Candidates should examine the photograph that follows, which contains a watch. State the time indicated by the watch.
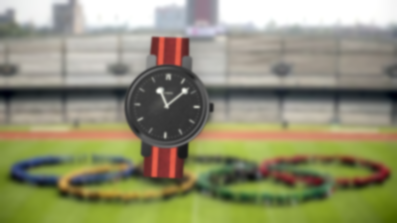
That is 11:08
